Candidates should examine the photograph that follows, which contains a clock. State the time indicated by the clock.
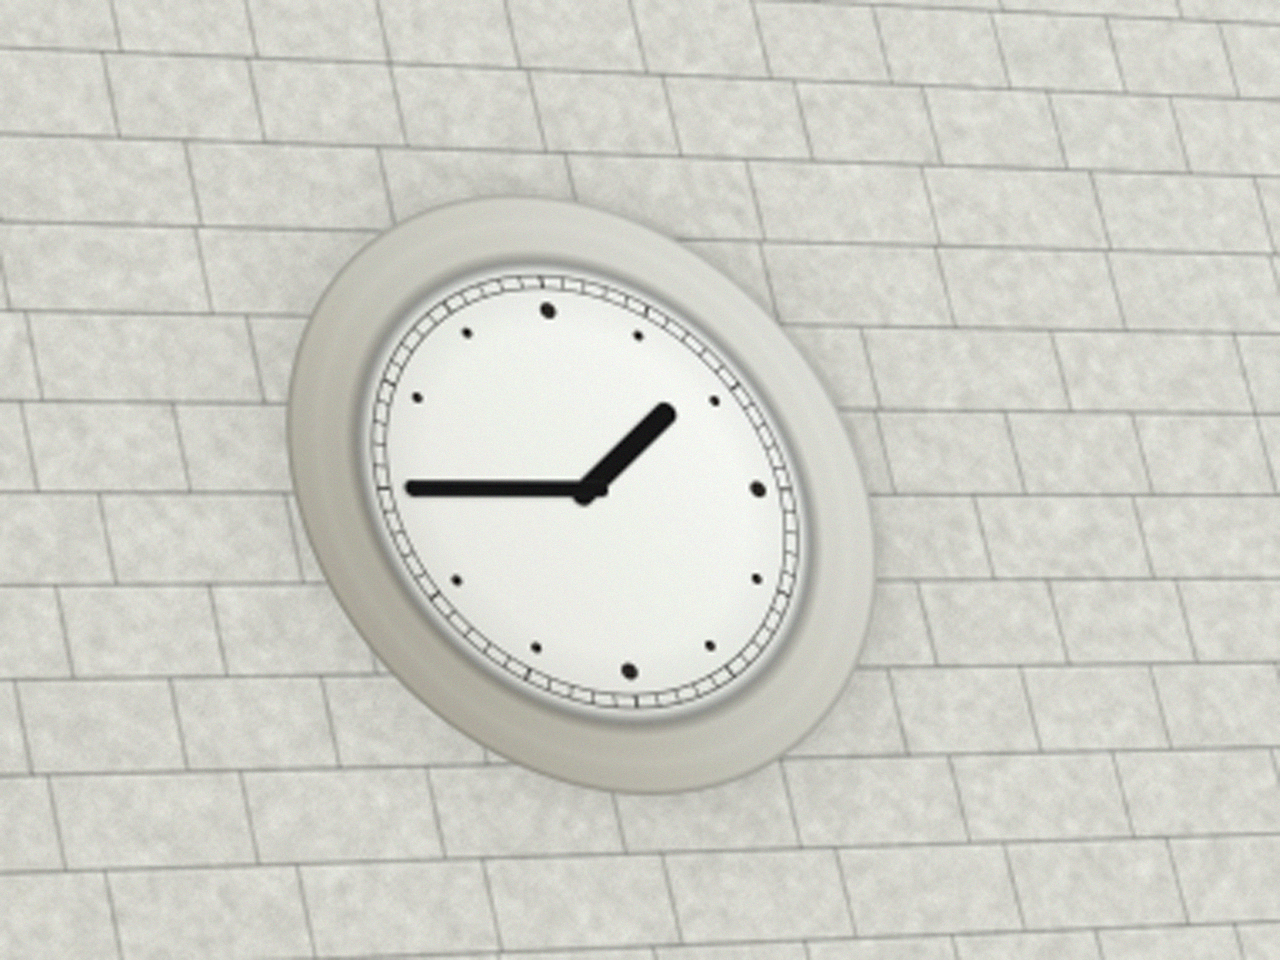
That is 1:45
